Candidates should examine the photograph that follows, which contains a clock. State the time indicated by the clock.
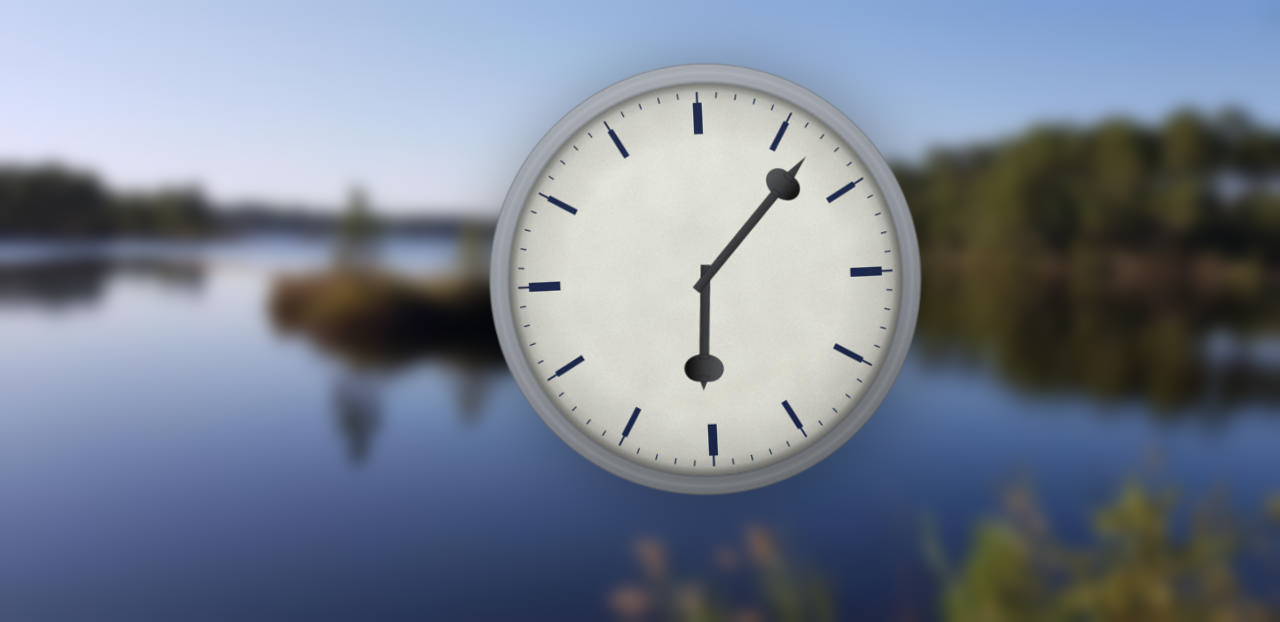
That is 6:07
